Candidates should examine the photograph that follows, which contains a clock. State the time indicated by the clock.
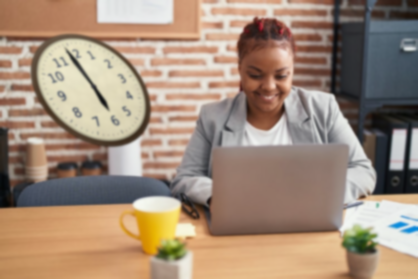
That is 5:59
